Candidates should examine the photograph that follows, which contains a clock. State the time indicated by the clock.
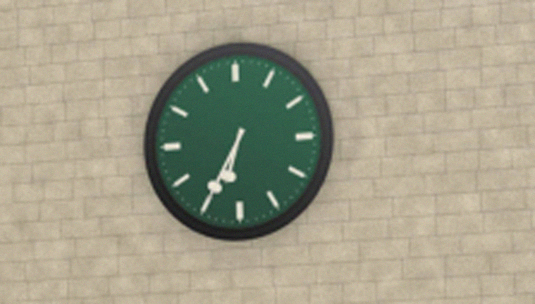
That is 6:35
